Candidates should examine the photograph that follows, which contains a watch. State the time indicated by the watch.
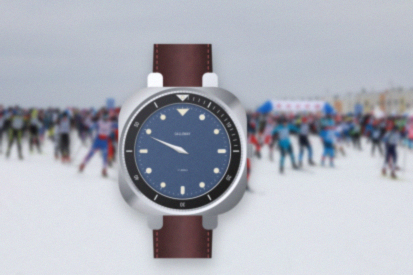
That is 9:49
